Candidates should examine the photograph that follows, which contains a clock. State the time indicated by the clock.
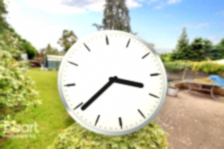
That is 3:39
